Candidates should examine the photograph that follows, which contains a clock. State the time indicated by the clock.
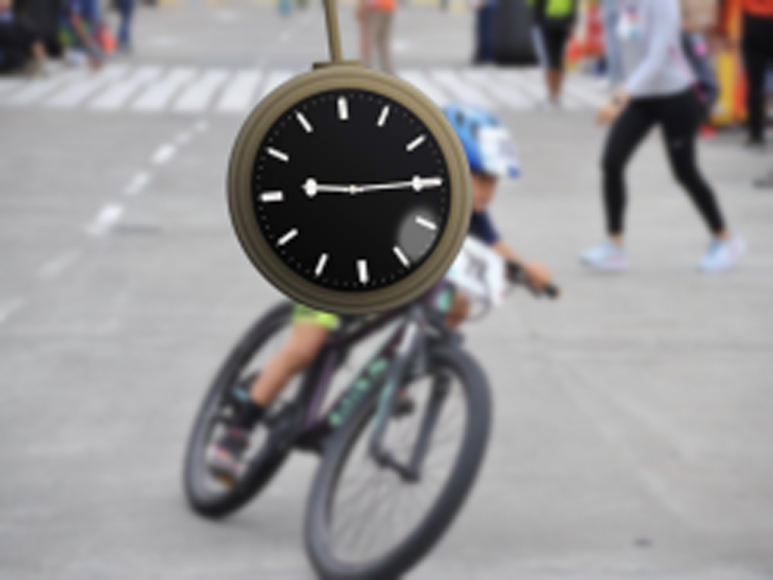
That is 9:15
